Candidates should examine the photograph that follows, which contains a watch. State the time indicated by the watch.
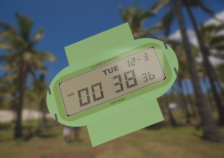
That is 0:38:36
